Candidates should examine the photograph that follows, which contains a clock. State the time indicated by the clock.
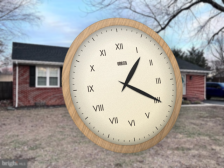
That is 1:20
